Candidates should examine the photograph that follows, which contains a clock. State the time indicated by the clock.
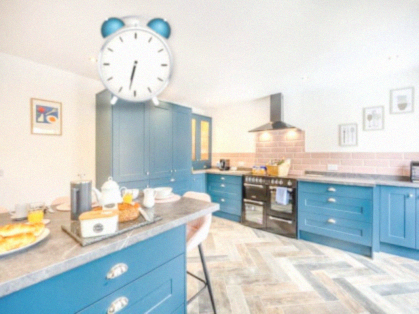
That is 6:32
